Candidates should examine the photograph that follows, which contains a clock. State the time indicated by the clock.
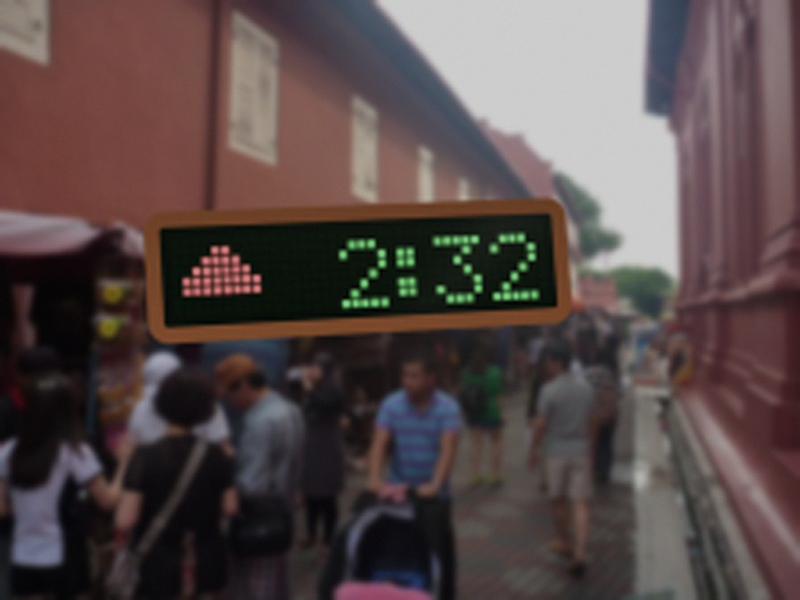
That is 2:32
